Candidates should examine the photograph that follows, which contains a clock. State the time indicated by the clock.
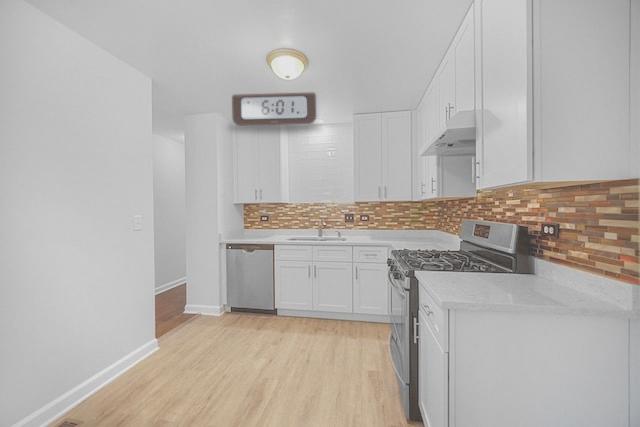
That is 6:01
